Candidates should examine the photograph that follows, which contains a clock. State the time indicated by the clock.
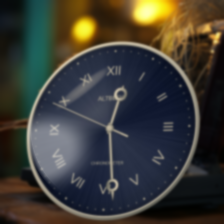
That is 12:28:49
